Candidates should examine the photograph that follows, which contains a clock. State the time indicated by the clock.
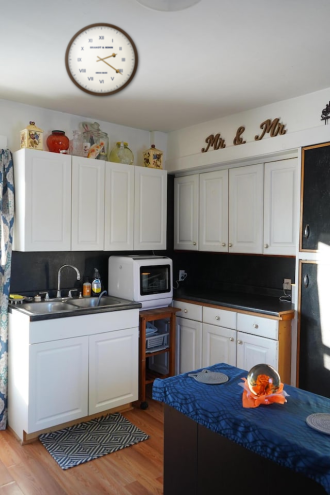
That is 2:21
